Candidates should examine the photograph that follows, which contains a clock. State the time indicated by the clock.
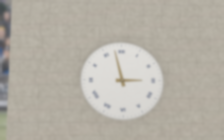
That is 2:58
